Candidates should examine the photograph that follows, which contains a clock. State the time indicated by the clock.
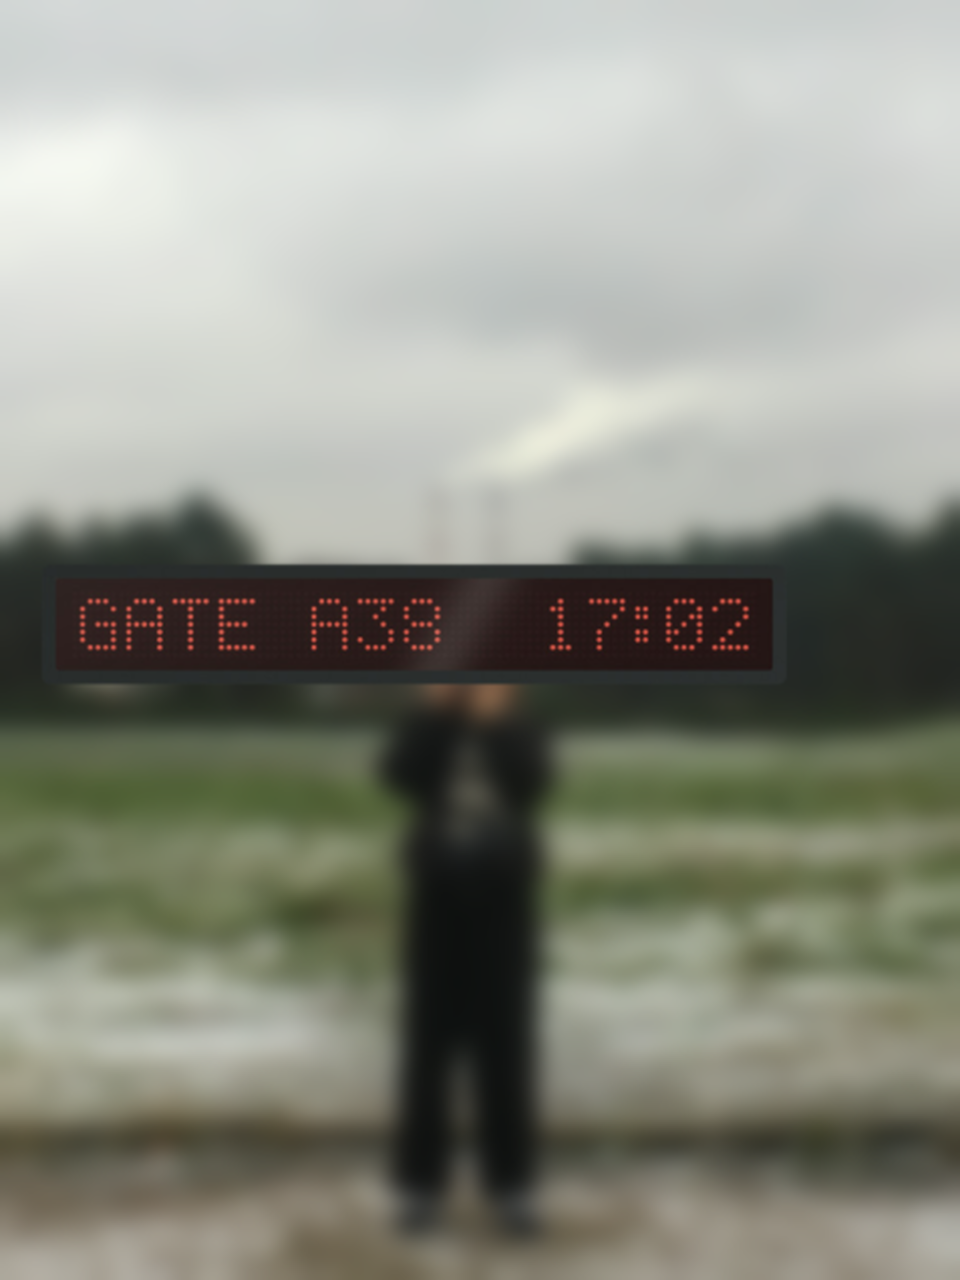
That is 17:02
